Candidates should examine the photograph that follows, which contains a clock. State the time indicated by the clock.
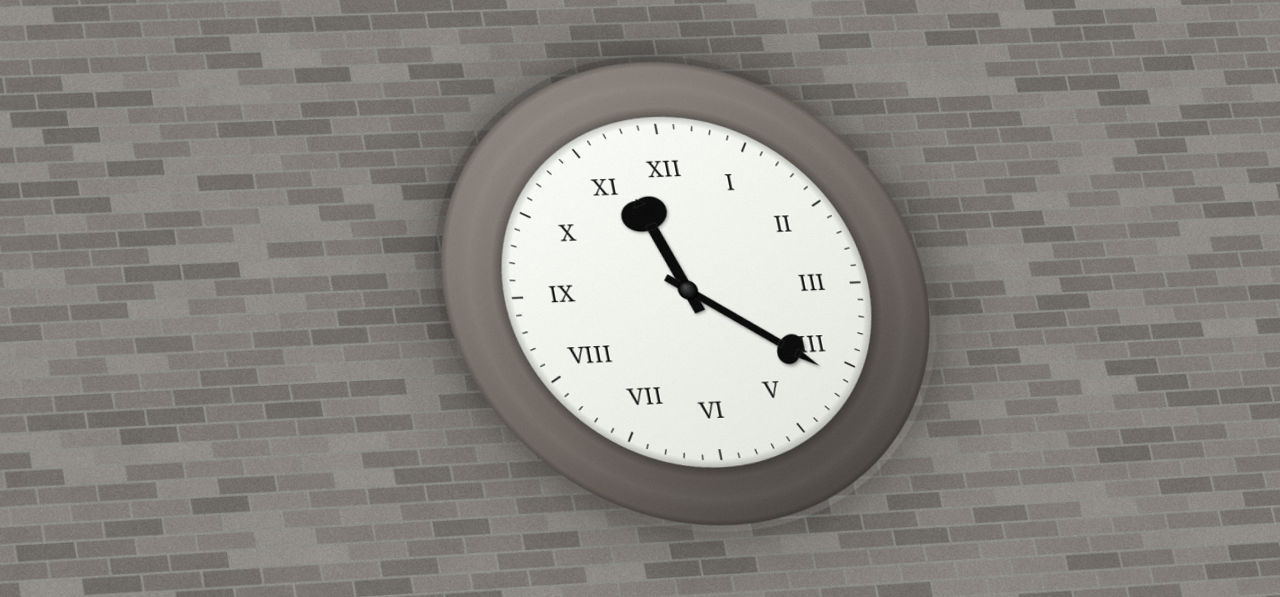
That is 11:21
